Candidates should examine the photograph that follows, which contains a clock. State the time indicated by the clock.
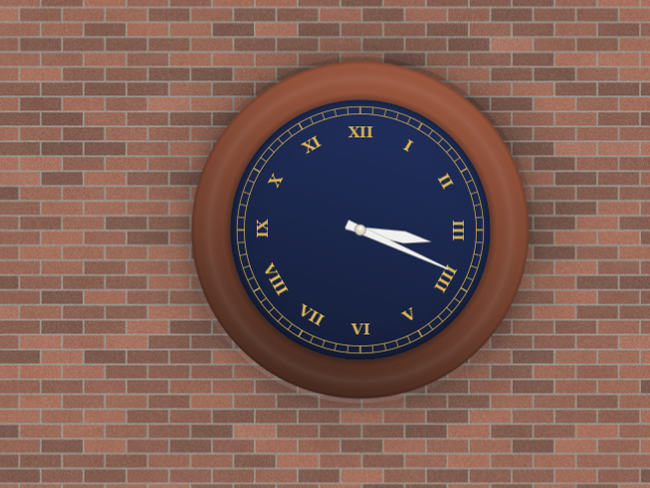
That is 3:19
